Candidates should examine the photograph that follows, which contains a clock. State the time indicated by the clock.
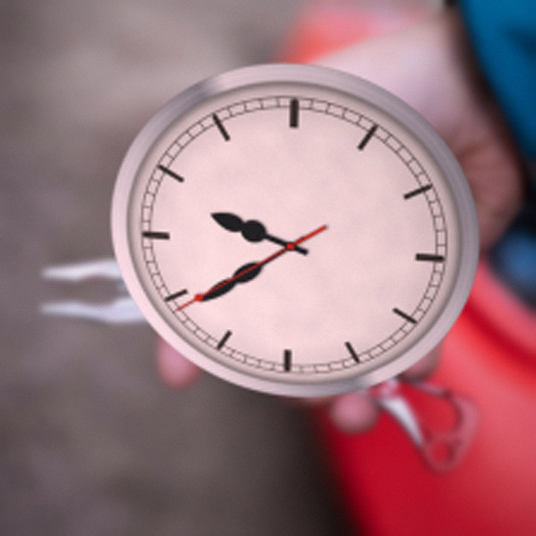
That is 9:38:39
